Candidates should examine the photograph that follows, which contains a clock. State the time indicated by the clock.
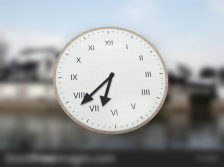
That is 6:38
